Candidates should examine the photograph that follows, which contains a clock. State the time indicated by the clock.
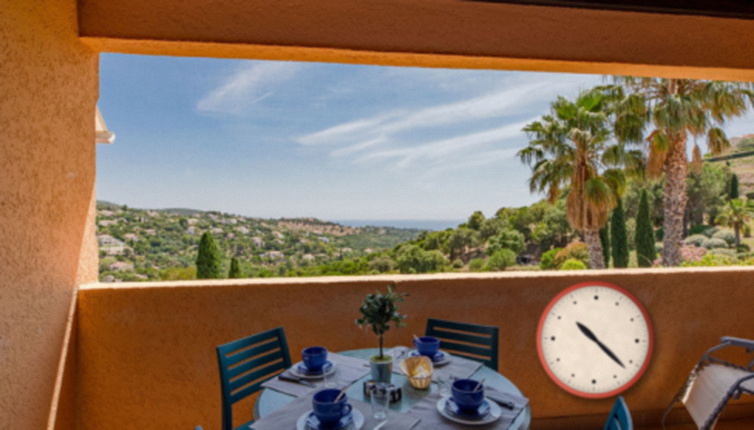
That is 10:22
